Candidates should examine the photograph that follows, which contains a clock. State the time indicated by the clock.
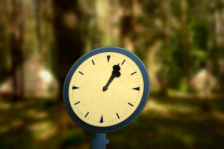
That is 1:04
